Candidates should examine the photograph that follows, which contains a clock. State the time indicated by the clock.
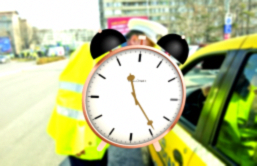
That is 11:24
